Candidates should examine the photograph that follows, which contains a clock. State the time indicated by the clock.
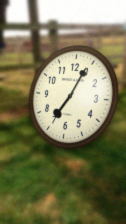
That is 7:04
